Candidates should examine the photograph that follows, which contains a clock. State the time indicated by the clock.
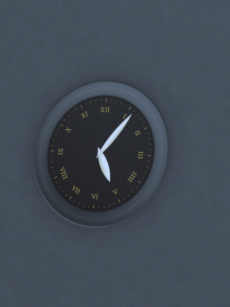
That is 5:06
